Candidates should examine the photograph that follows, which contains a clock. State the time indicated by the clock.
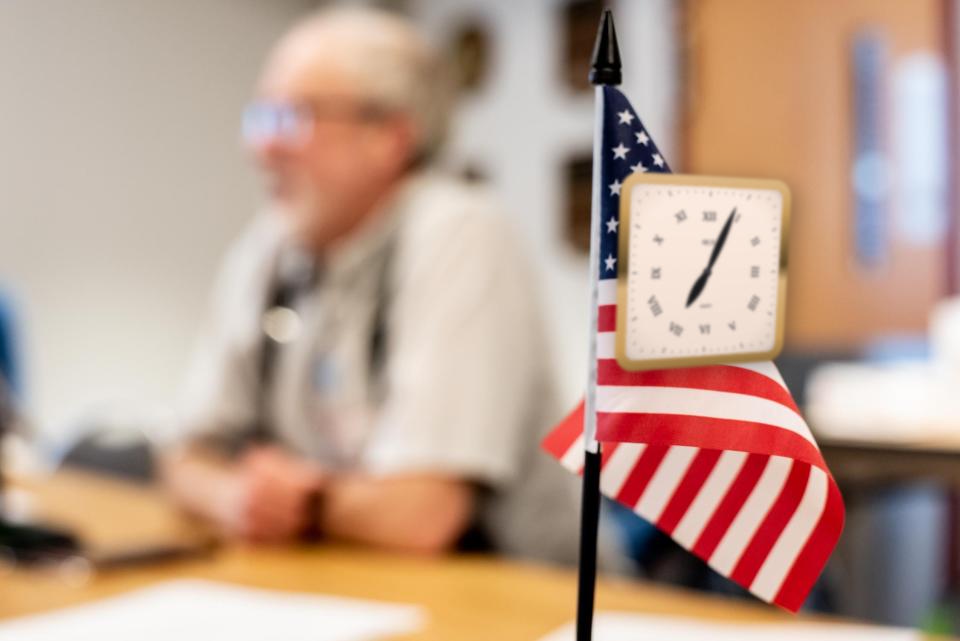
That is 7:04
